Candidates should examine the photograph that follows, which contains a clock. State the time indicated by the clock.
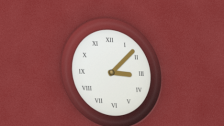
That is 3:08
